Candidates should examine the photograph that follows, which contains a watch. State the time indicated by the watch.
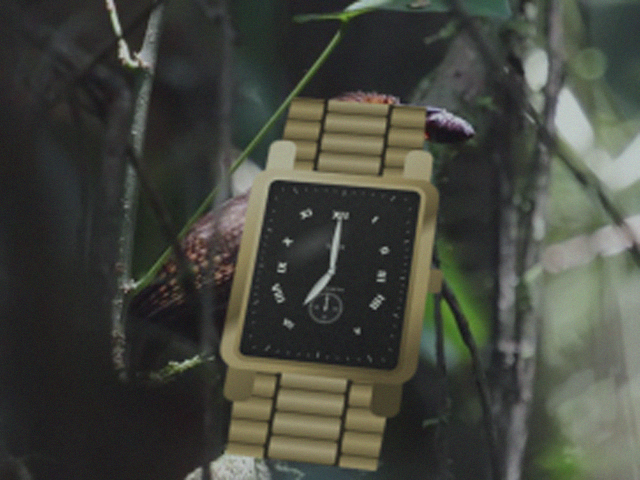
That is 7:00
